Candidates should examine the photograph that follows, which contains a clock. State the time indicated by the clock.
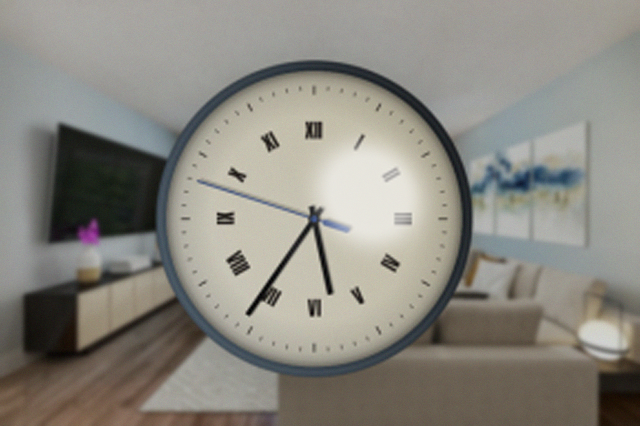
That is 5:35:48
